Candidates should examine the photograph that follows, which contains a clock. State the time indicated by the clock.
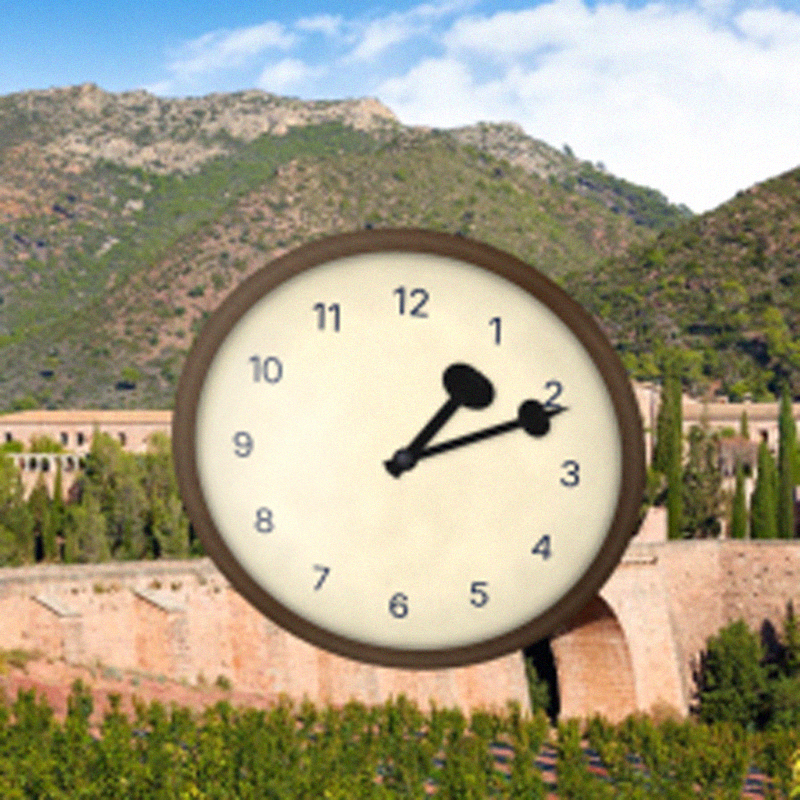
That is 1:11
